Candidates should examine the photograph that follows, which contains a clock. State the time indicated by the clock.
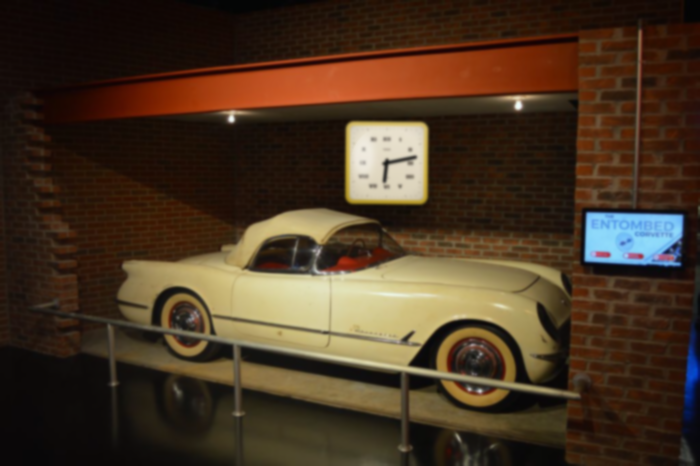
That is 6:13
